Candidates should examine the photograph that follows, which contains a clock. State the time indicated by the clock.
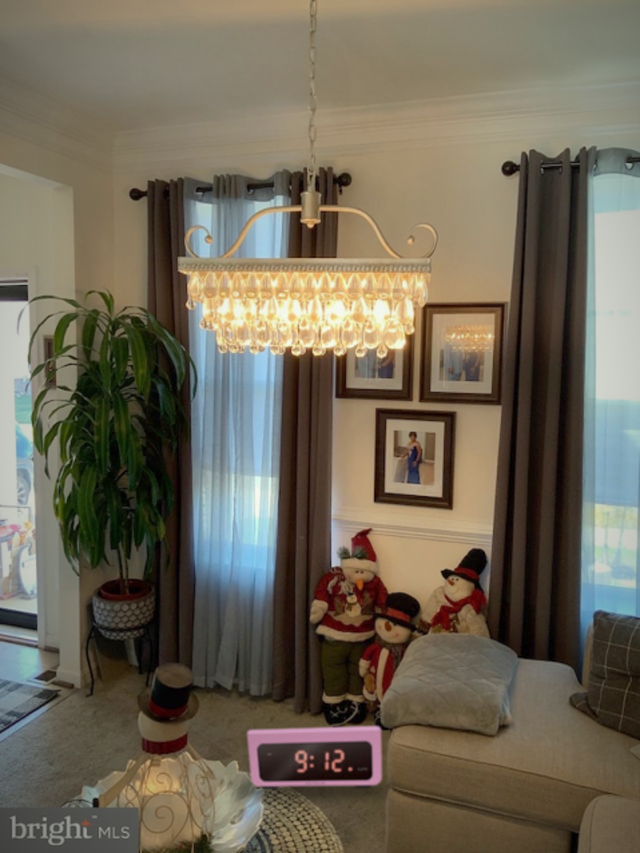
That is 9:12
